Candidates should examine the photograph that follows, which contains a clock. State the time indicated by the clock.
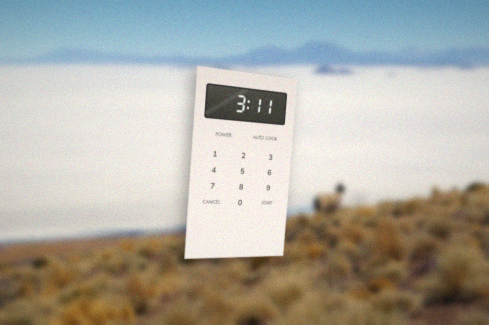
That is 3:11
